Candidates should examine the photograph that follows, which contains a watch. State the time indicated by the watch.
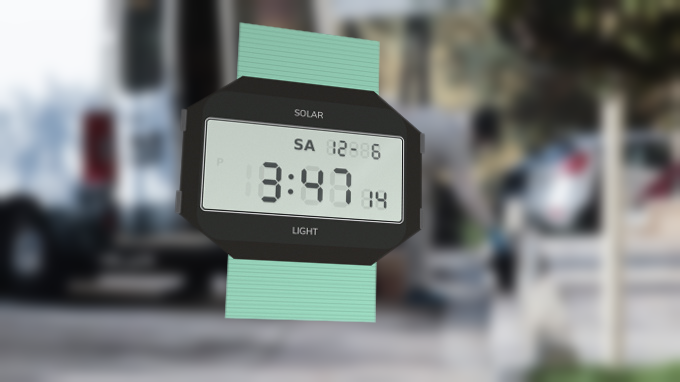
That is 3:47:14
